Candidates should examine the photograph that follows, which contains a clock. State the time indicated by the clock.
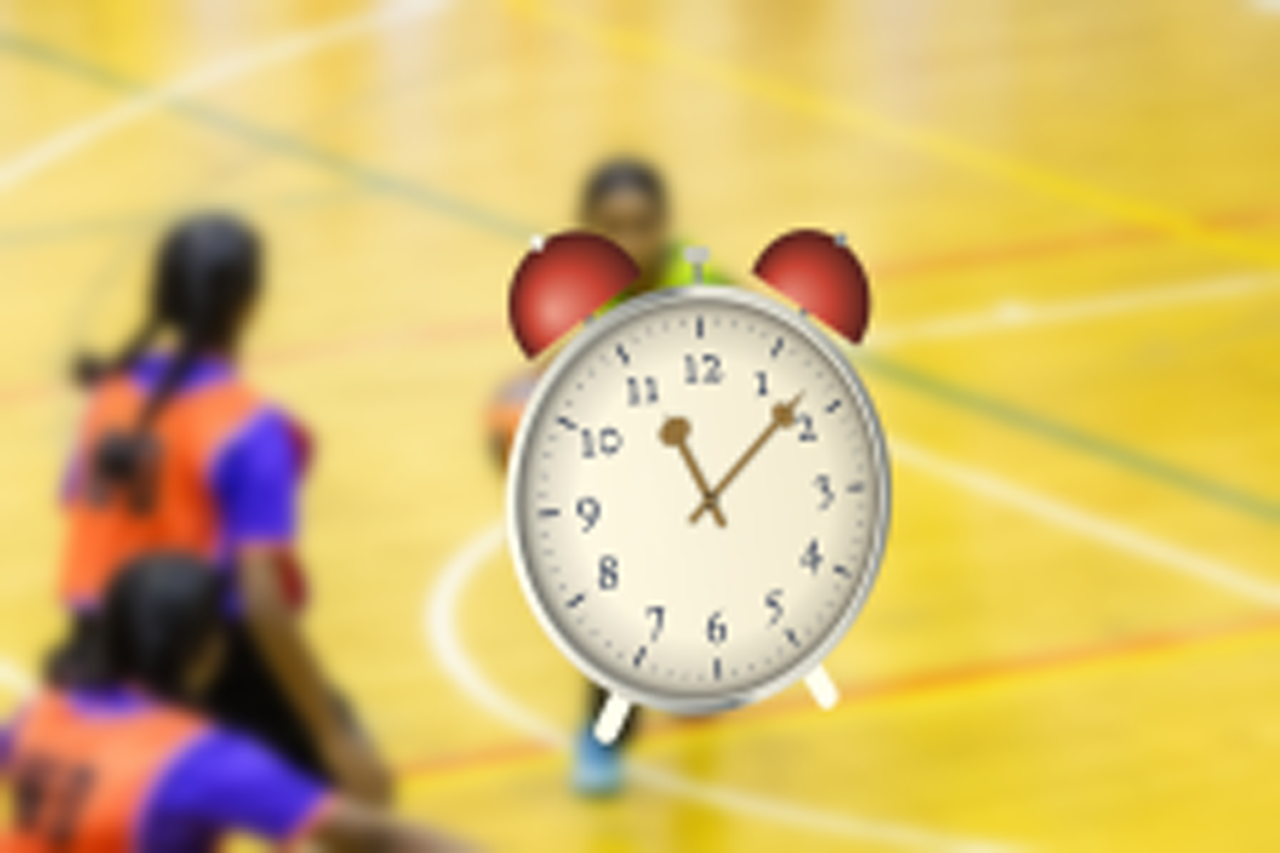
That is 11:08
